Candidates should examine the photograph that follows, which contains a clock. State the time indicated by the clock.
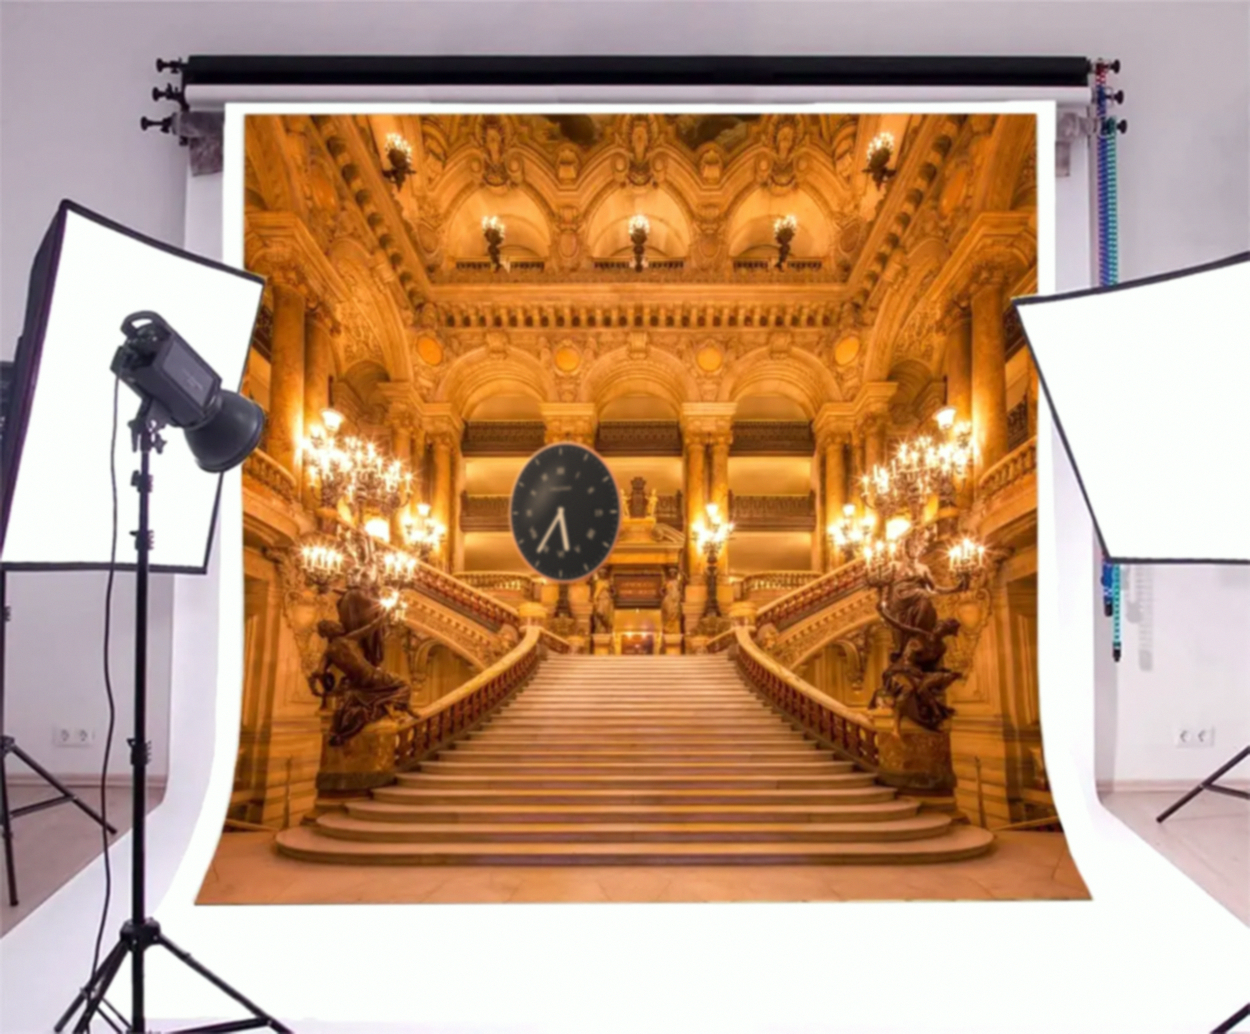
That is 5:36
